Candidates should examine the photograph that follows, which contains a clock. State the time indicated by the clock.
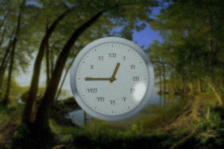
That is 12:45
